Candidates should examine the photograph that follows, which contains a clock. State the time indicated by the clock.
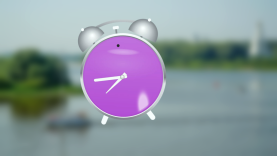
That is 7:45
